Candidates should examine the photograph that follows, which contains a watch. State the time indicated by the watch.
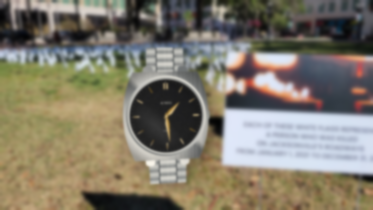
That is 1:29
